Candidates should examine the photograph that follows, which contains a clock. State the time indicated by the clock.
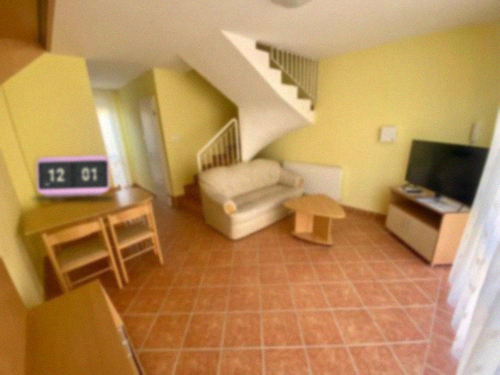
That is 12:01
